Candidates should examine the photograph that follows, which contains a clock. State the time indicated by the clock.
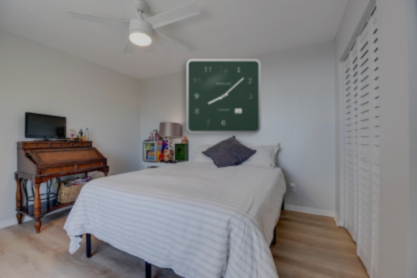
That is 8:08
